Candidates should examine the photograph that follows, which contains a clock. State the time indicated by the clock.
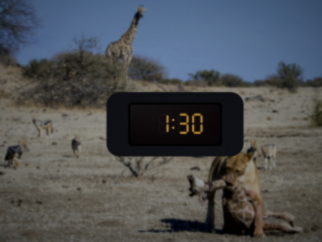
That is 1:30
